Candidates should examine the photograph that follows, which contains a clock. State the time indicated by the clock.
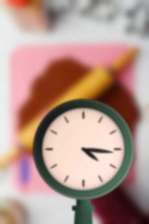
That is 4:16
